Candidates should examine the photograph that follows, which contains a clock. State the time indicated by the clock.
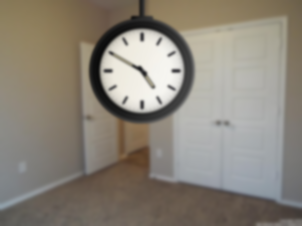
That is 4:50
